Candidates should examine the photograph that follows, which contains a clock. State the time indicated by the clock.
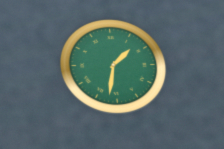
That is 1:32
